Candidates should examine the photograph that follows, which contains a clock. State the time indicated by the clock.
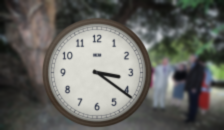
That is 3:21
